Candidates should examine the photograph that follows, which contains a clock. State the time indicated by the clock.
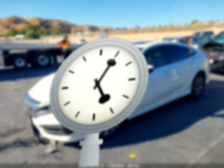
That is 5:05
